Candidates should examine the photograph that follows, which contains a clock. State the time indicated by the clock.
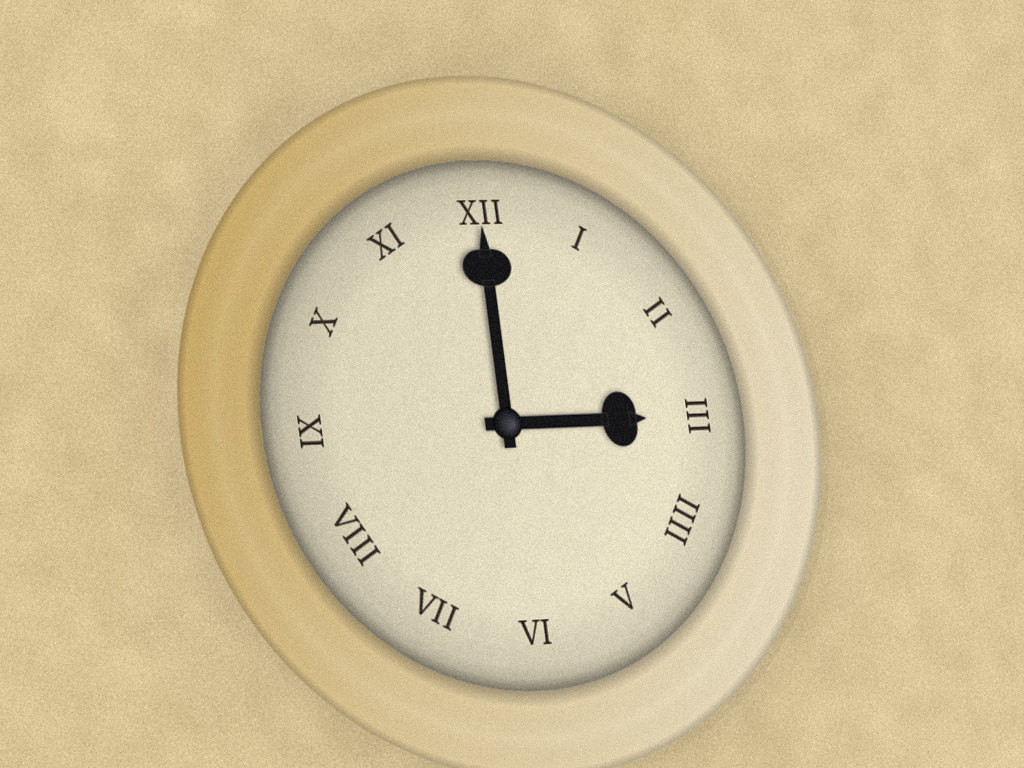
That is 3:00
